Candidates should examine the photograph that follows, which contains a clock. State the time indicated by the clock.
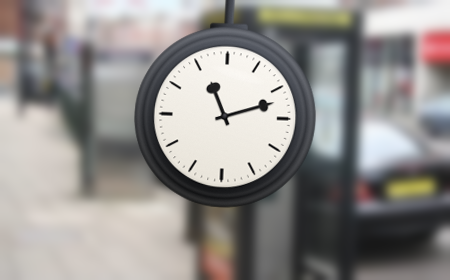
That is 11:12
